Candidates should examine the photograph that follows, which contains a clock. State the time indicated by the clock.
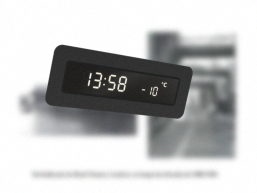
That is 13:58
